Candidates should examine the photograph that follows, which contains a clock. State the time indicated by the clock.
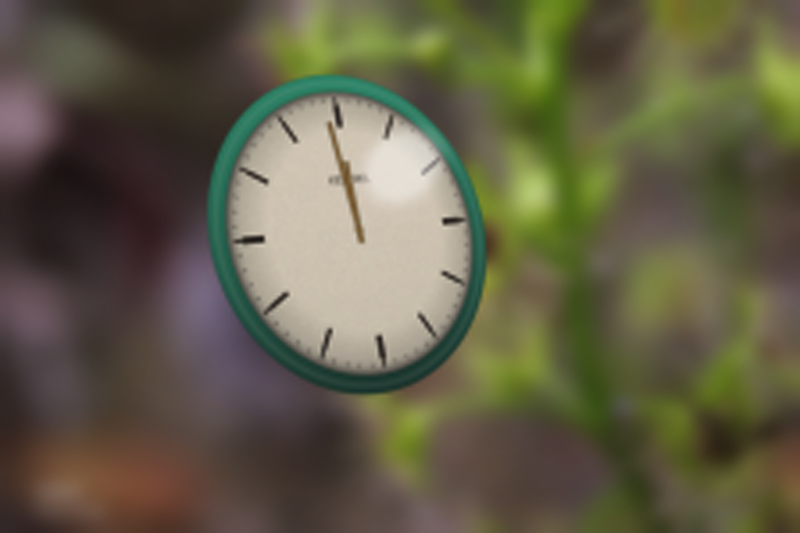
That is 11:59
